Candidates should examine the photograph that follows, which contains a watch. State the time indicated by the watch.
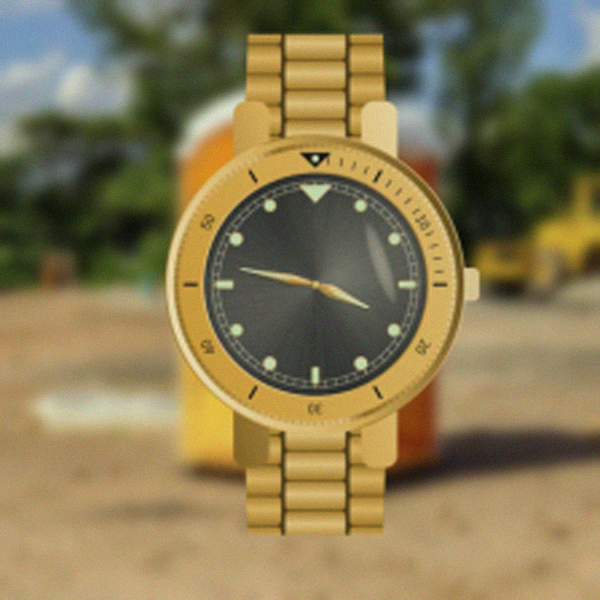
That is 3:47
